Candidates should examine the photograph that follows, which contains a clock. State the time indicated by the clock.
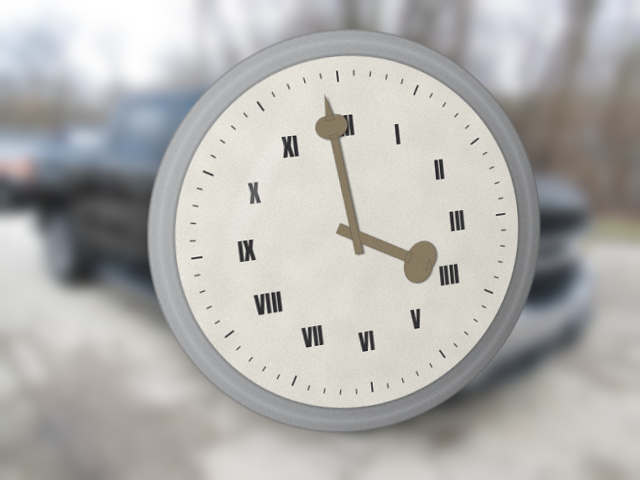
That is 3:59
